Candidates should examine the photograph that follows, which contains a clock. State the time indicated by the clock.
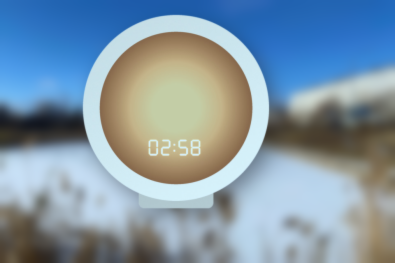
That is 2:58
